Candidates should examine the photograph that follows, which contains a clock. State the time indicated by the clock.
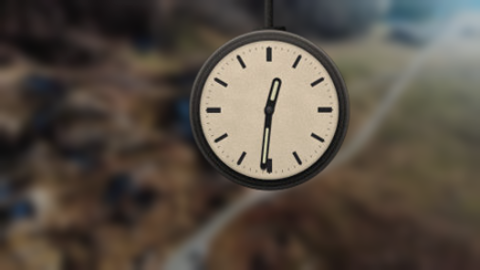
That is 12:31
